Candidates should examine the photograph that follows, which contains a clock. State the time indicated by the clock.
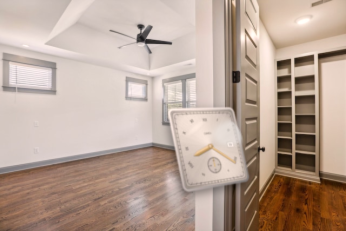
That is 8:21
